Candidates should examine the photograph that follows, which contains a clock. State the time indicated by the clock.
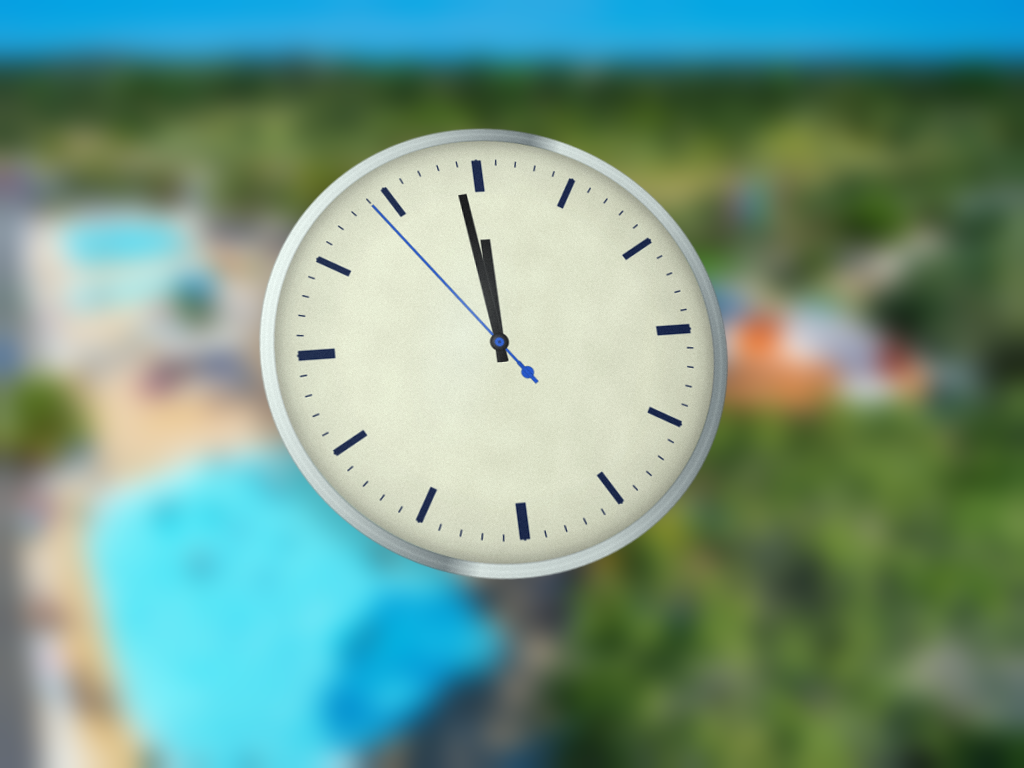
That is 11:58:54
